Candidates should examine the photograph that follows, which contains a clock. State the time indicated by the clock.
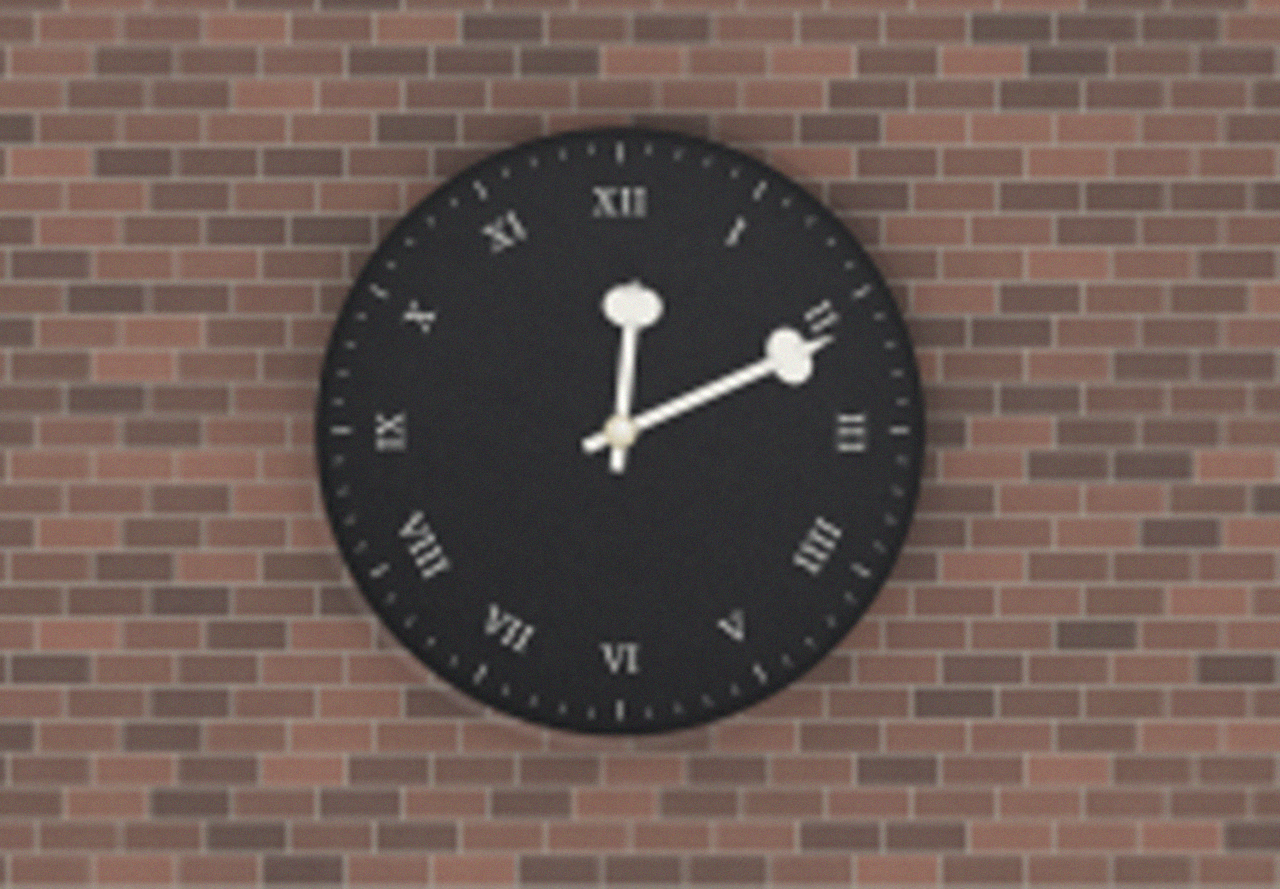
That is 12:11
